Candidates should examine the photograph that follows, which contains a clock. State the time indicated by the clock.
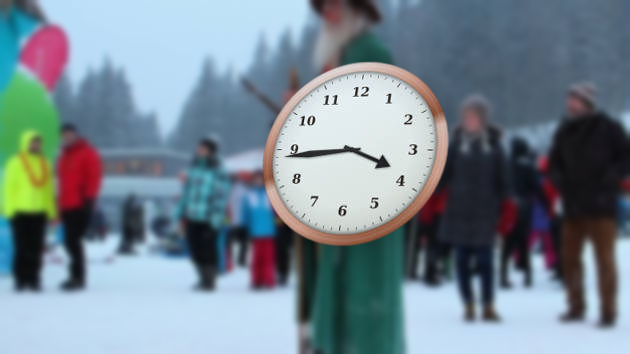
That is 3:44
